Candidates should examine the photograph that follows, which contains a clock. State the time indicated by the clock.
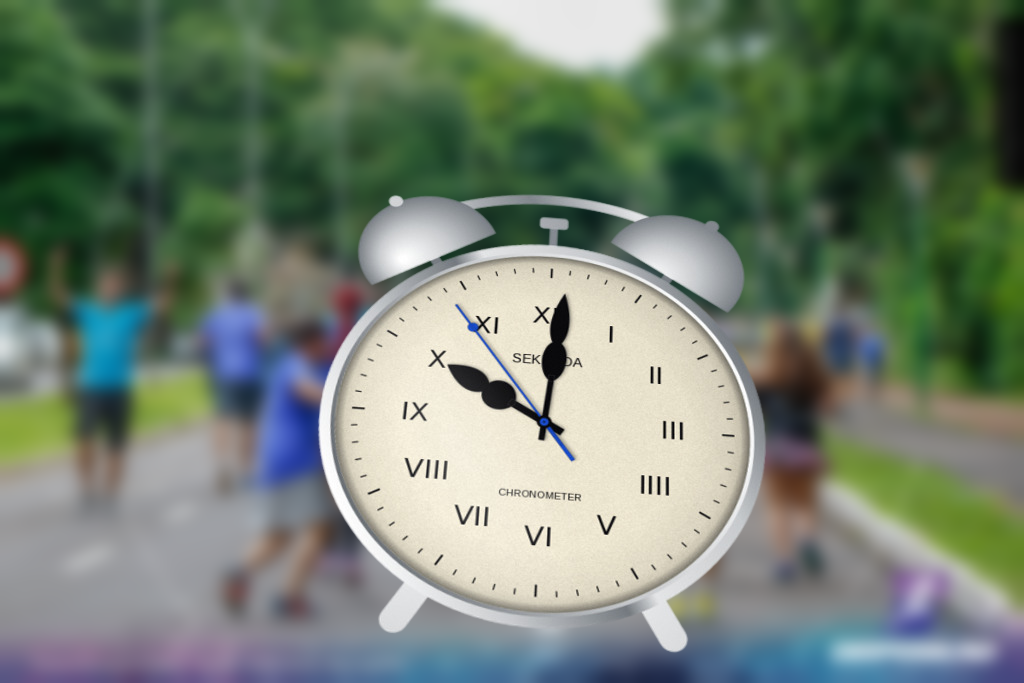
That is 10:00:54
